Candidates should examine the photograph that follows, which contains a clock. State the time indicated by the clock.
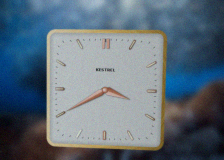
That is 3:40
